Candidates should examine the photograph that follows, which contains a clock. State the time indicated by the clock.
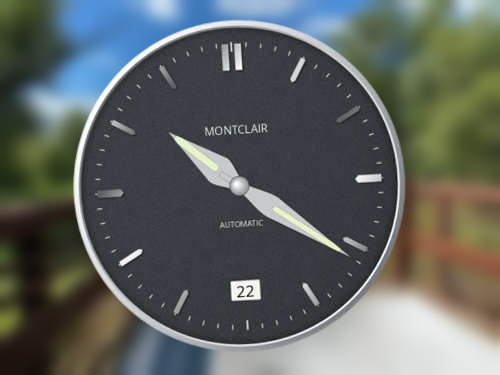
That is 10:21
